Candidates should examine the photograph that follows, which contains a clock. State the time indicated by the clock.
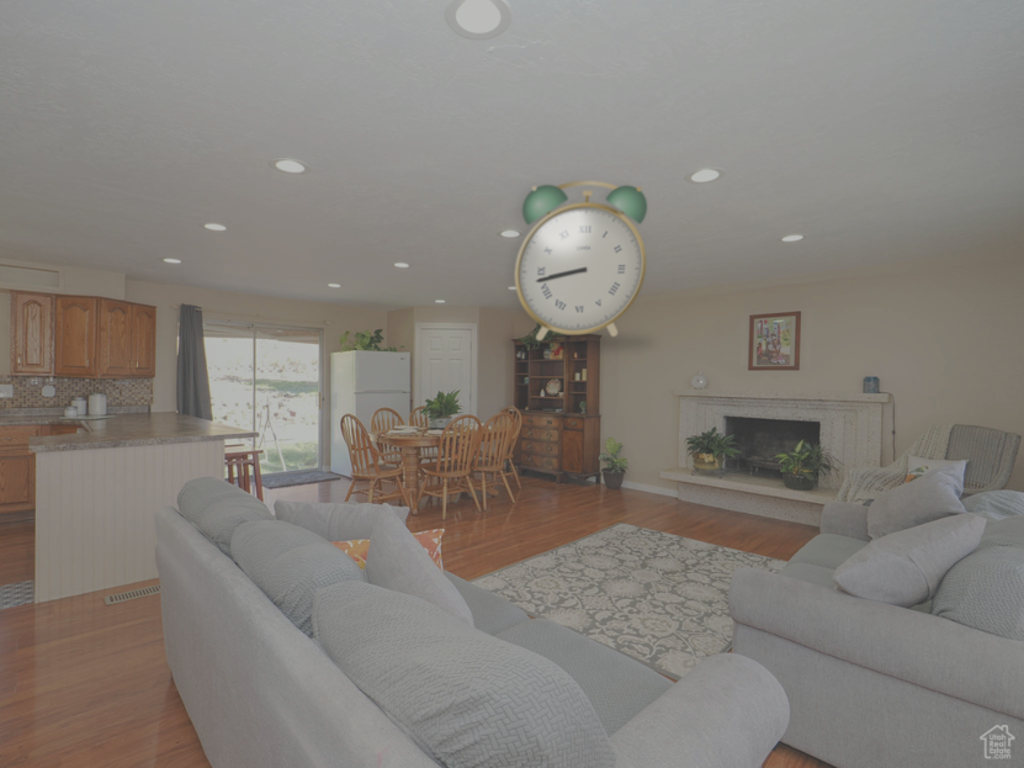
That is 8:43
